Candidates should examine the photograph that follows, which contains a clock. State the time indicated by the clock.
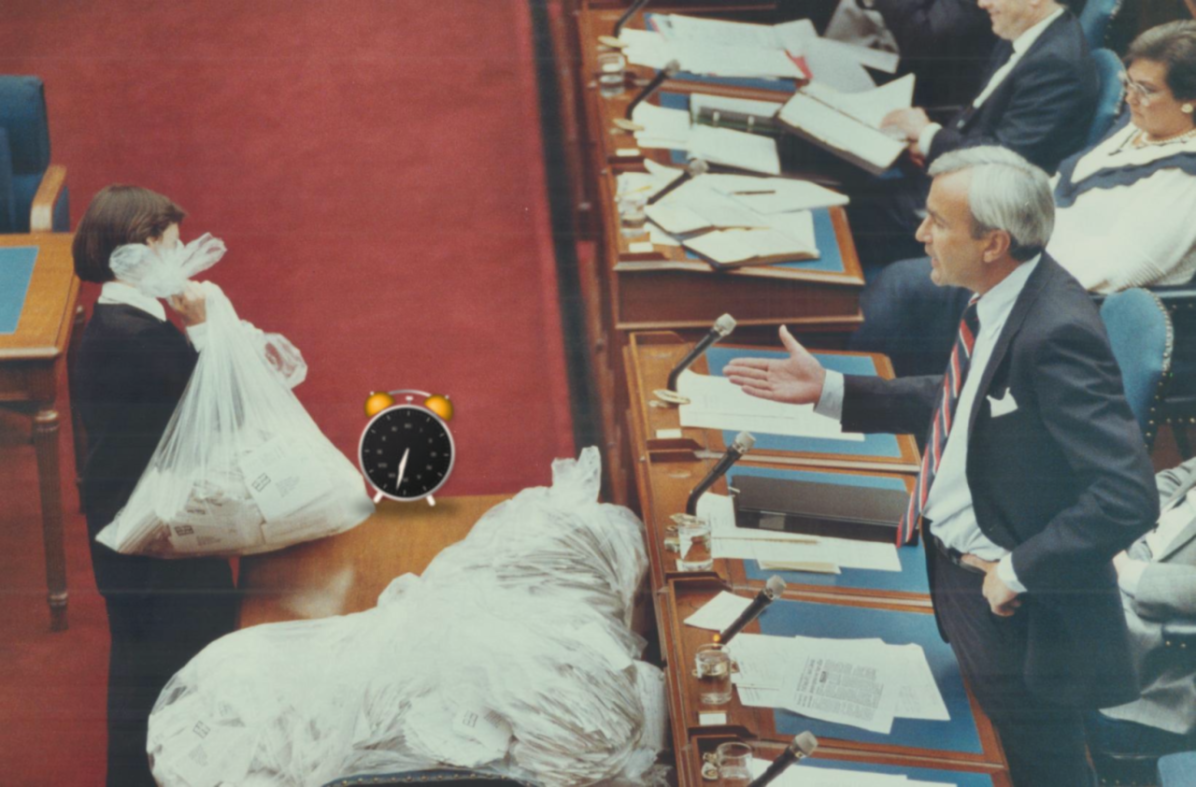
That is 6:32
